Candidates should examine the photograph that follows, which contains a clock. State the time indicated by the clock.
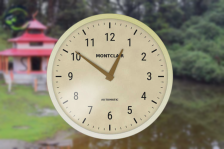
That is 12:51
